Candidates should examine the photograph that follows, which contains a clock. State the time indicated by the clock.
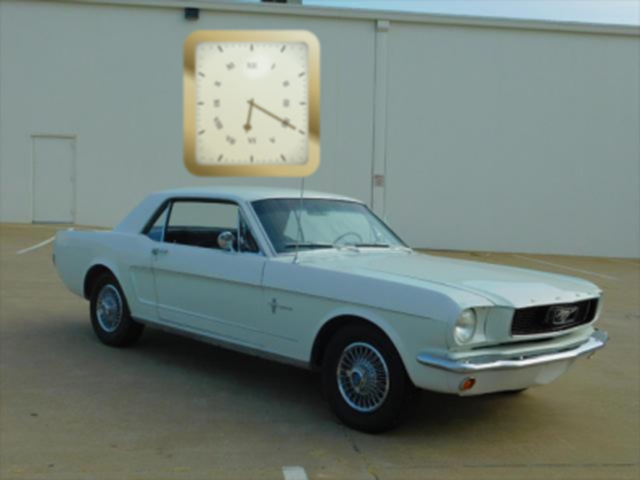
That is 6:20
